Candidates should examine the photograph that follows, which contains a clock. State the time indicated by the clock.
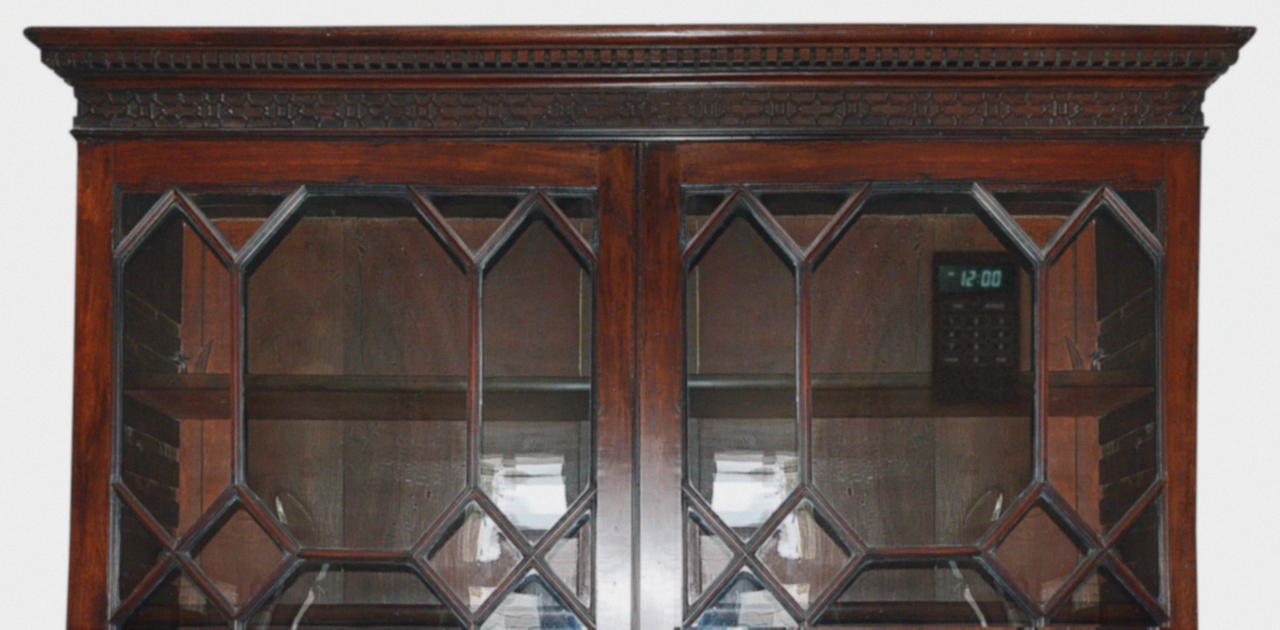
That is 12:00
